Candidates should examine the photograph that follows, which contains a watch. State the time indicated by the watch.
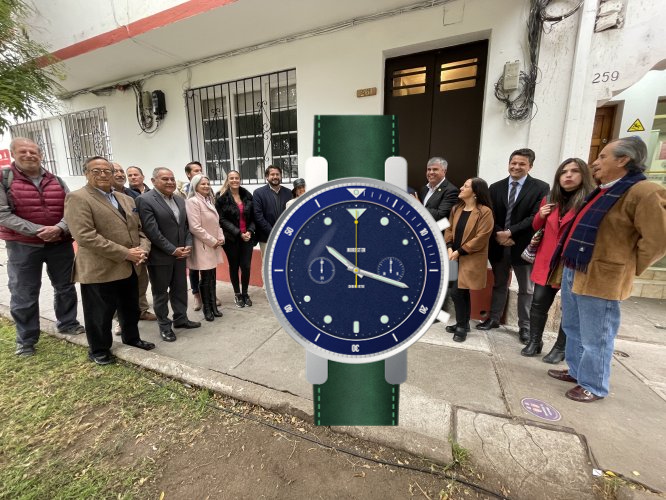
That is 10:18
